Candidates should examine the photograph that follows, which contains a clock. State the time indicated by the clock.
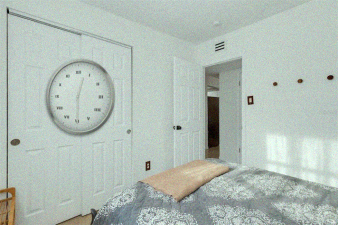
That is 12:30
